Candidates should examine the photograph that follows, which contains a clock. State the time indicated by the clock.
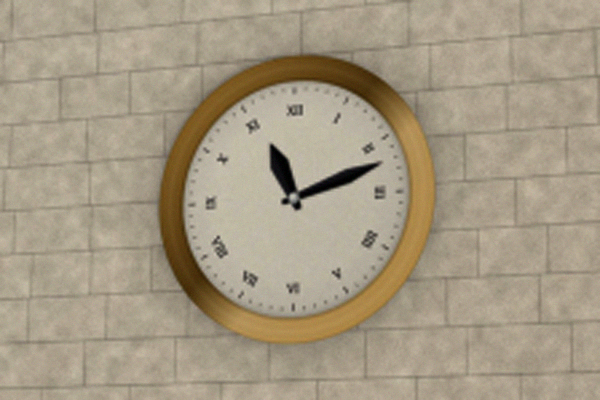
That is 11:12
